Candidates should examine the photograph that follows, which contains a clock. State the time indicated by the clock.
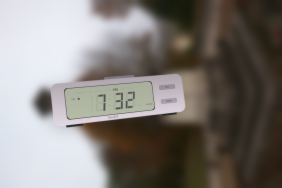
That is 7:32
